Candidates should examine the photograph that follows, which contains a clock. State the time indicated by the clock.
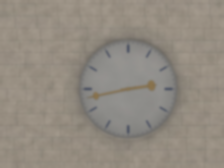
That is 2:43
